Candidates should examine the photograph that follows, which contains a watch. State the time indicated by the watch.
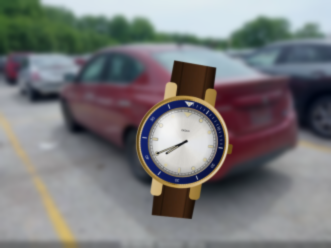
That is 7:40
